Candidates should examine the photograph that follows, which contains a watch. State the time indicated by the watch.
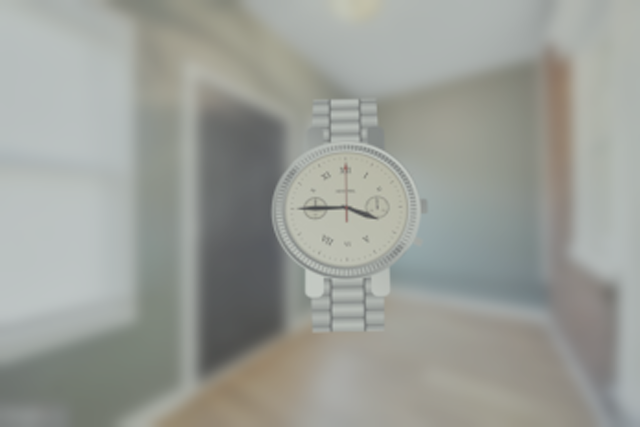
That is 3:45
